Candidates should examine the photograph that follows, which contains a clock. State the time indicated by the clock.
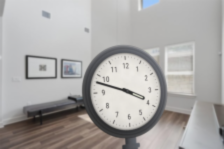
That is 3:48
